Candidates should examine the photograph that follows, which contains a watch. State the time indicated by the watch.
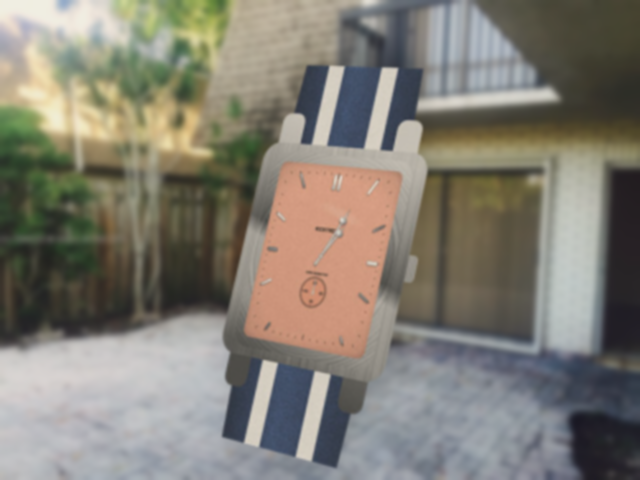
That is 1:04
